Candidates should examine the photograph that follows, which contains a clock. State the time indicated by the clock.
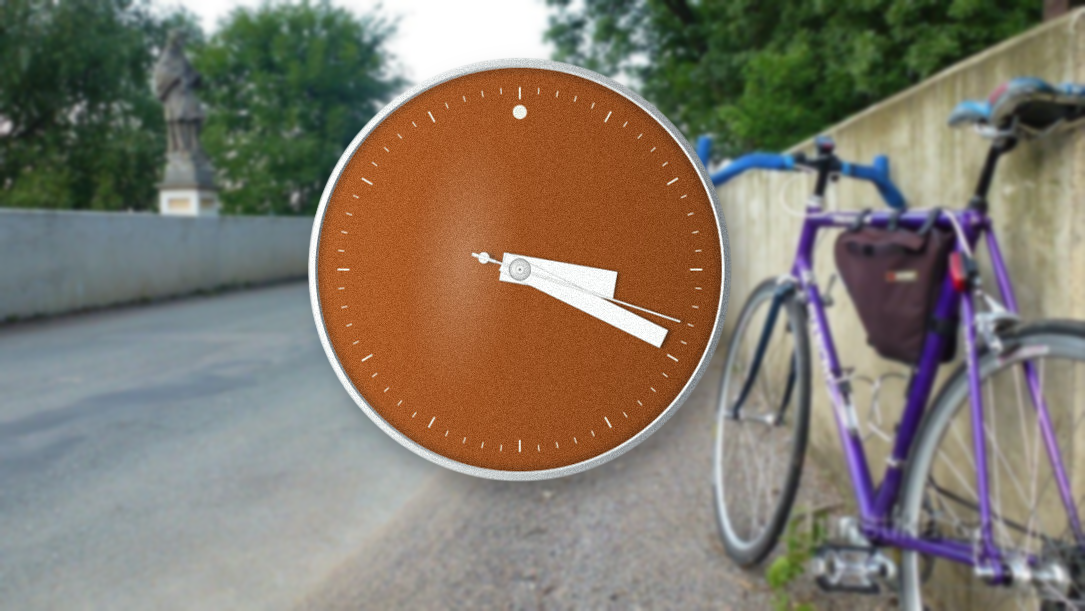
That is 3:19:18
